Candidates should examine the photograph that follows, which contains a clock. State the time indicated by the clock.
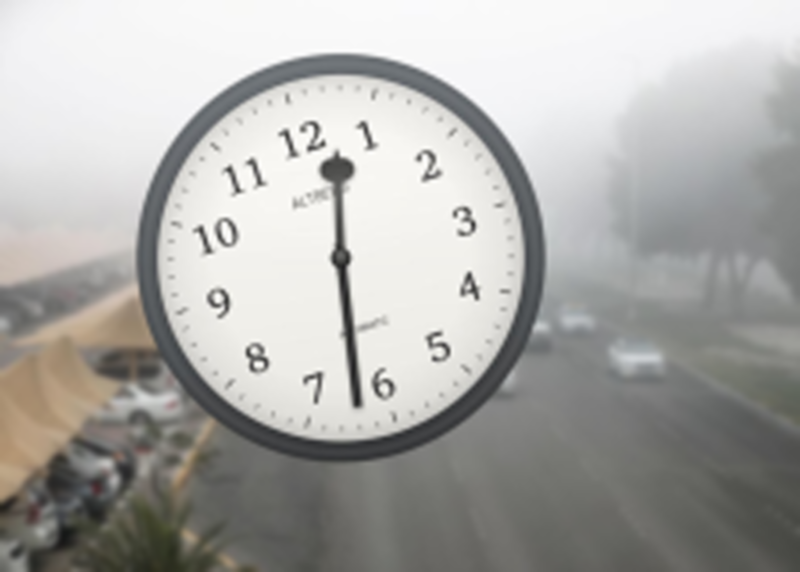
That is 12:32
